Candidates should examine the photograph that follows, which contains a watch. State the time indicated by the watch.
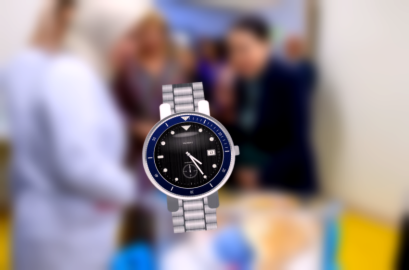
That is 4:25
